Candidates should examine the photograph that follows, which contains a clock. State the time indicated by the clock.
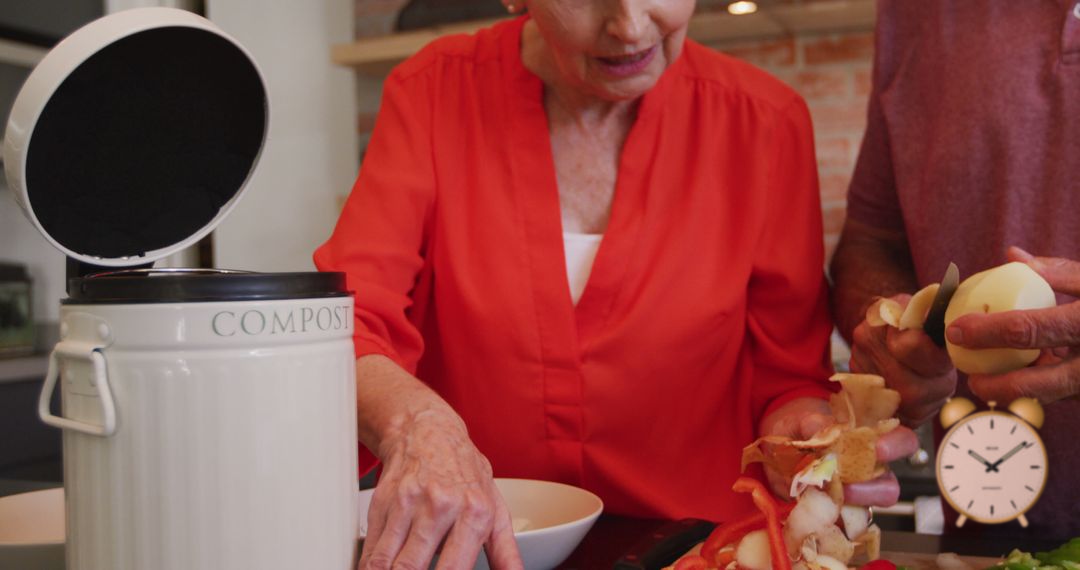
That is 10:09
